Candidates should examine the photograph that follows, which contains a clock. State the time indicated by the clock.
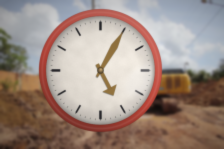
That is 5:05
